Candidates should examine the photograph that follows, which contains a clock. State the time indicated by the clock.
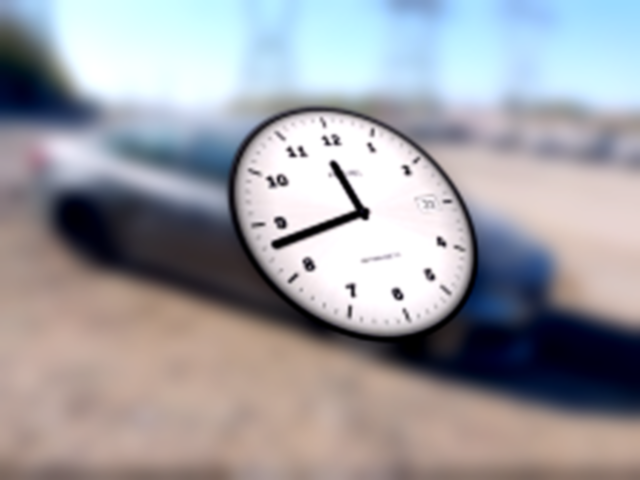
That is 11:43
